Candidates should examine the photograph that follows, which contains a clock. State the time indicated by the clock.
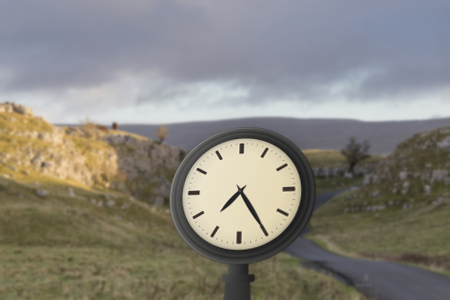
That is 7:25
